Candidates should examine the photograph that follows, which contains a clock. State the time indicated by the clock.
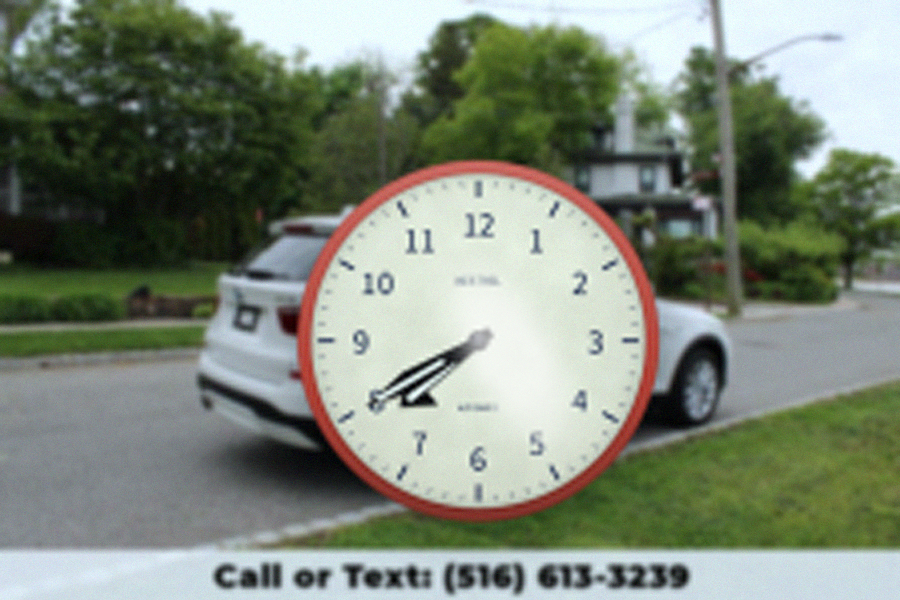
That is 7:40
